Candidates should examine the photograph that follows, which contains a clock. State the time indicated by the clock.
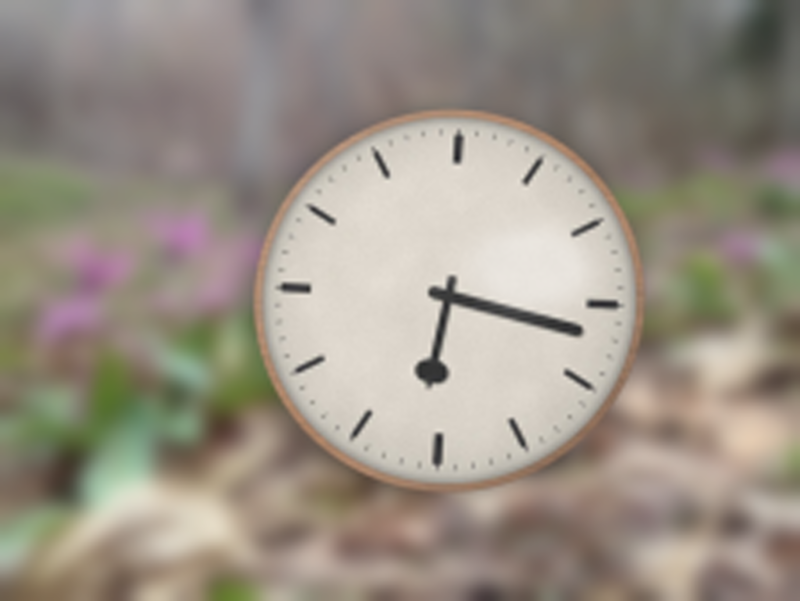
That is 6:17
